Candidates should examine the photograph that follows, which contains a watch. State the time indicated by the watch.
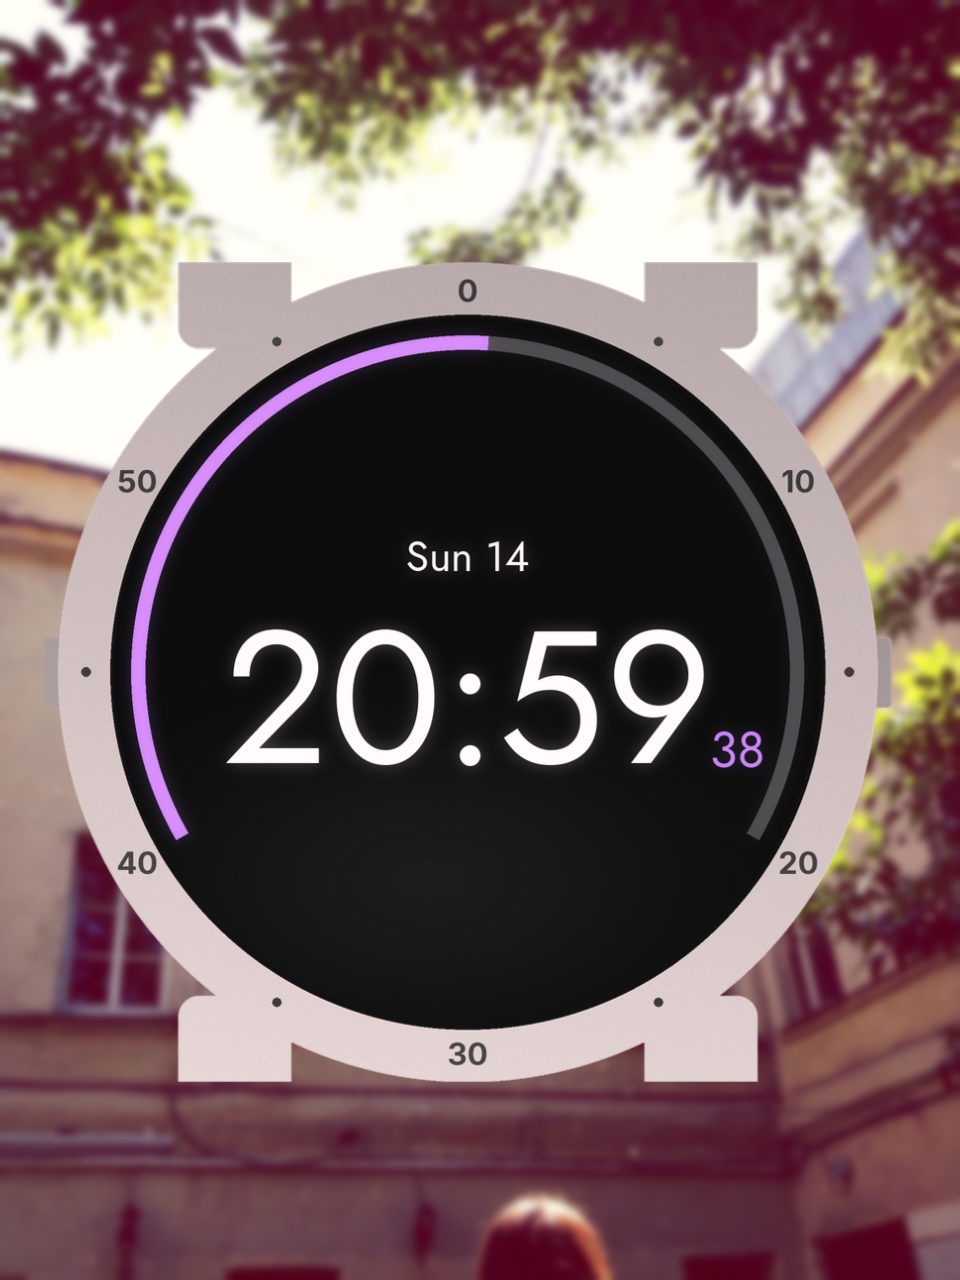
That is 20:59:38
